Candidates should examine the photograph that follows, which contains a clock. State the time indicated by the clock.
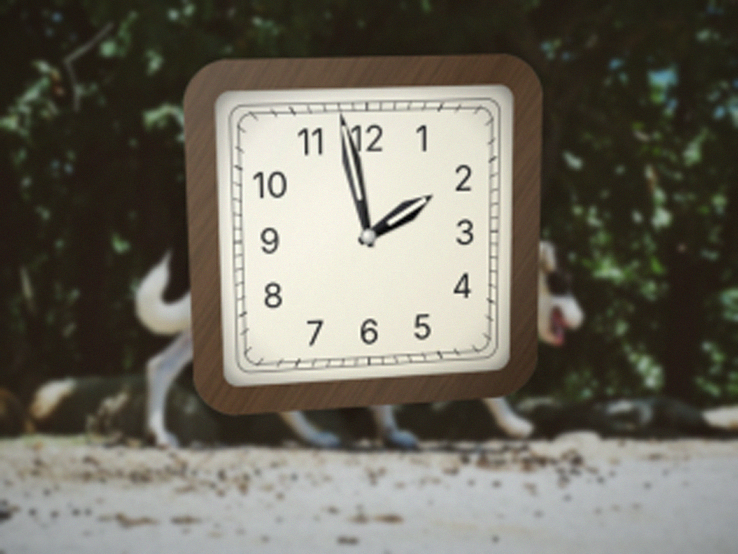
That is 1:58
